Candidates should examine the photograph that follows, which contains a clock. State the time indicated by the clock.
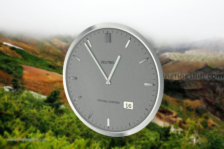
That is 12:54
